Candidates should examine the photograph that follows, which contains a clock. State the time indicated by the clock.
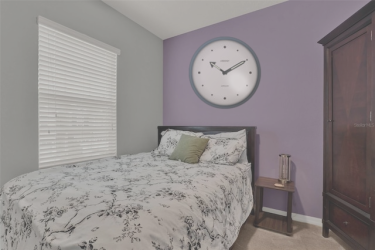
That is 10:10
